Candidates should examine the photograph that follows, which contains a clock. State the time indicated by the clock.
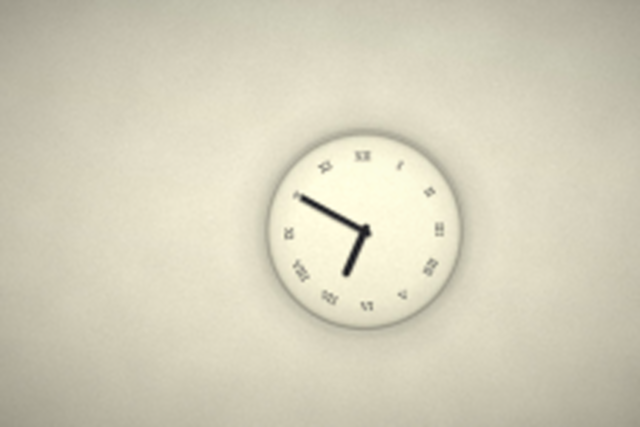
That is 6:50
